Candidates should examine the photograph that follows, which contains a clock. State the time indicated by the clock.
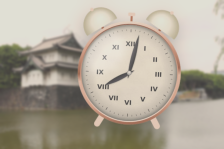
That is 8:02
